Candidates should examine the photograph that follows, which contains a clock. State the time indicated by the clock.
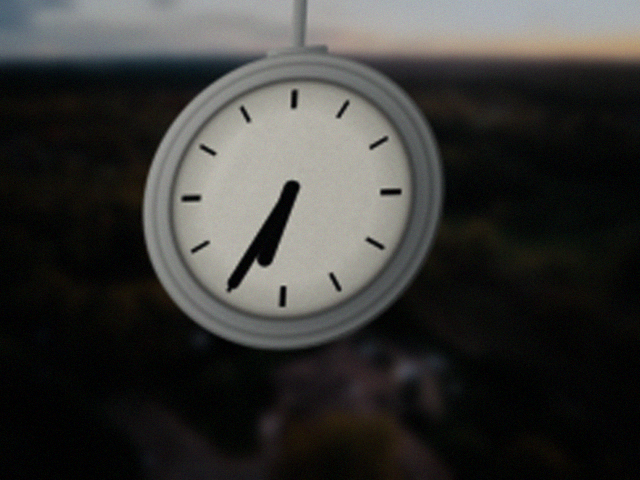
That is 6:35
